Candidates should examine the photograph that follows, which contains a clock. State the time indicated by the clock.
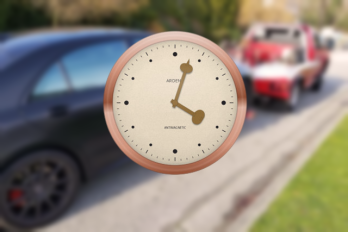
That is 4:03
